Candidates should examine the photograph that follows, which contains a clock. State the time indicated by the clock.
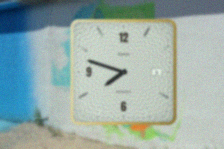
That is 7:48
